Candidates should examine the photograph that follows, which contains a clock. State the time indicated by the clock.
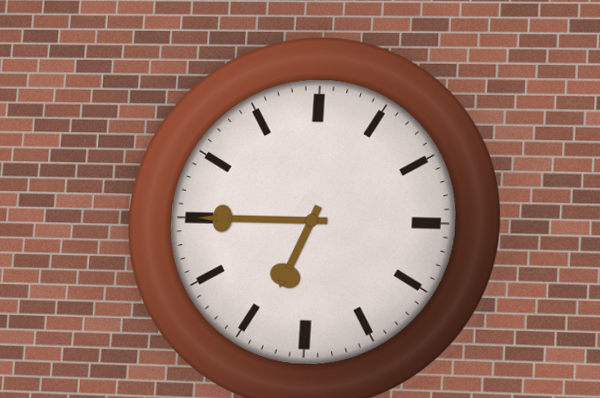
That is 6:45
